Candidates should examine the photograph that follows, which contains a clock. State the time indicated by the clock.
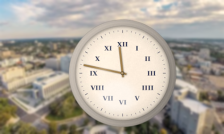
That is 11:47
